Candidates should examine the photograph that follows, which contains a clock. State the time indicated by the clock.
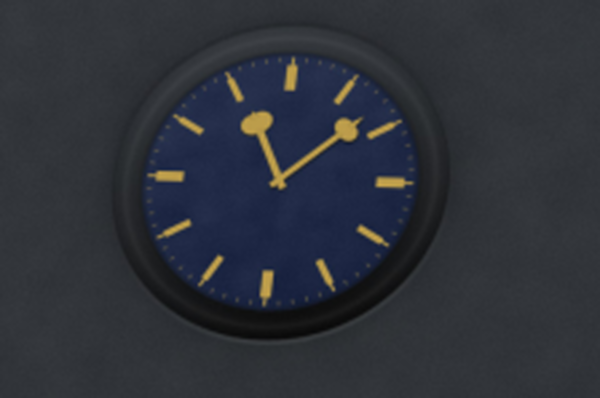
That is 11:08
